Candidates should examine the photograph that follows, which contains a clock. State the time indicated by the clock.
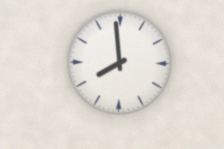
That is 7:59
